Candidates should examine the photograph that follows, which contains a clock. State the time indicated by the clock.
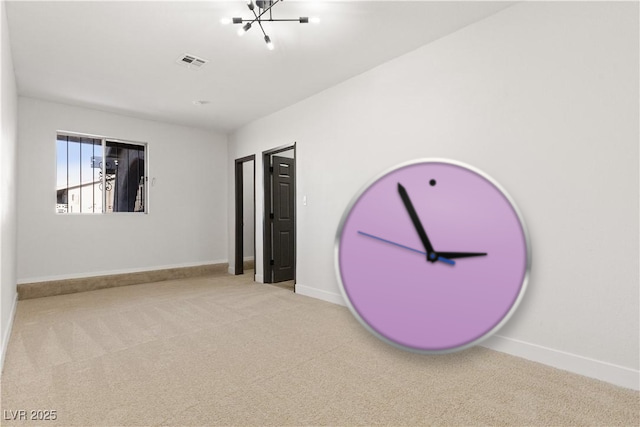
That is 2:55:48
